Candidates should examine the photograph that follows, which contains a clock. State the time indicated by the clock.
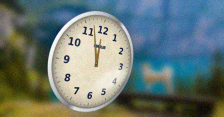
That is 11:57
